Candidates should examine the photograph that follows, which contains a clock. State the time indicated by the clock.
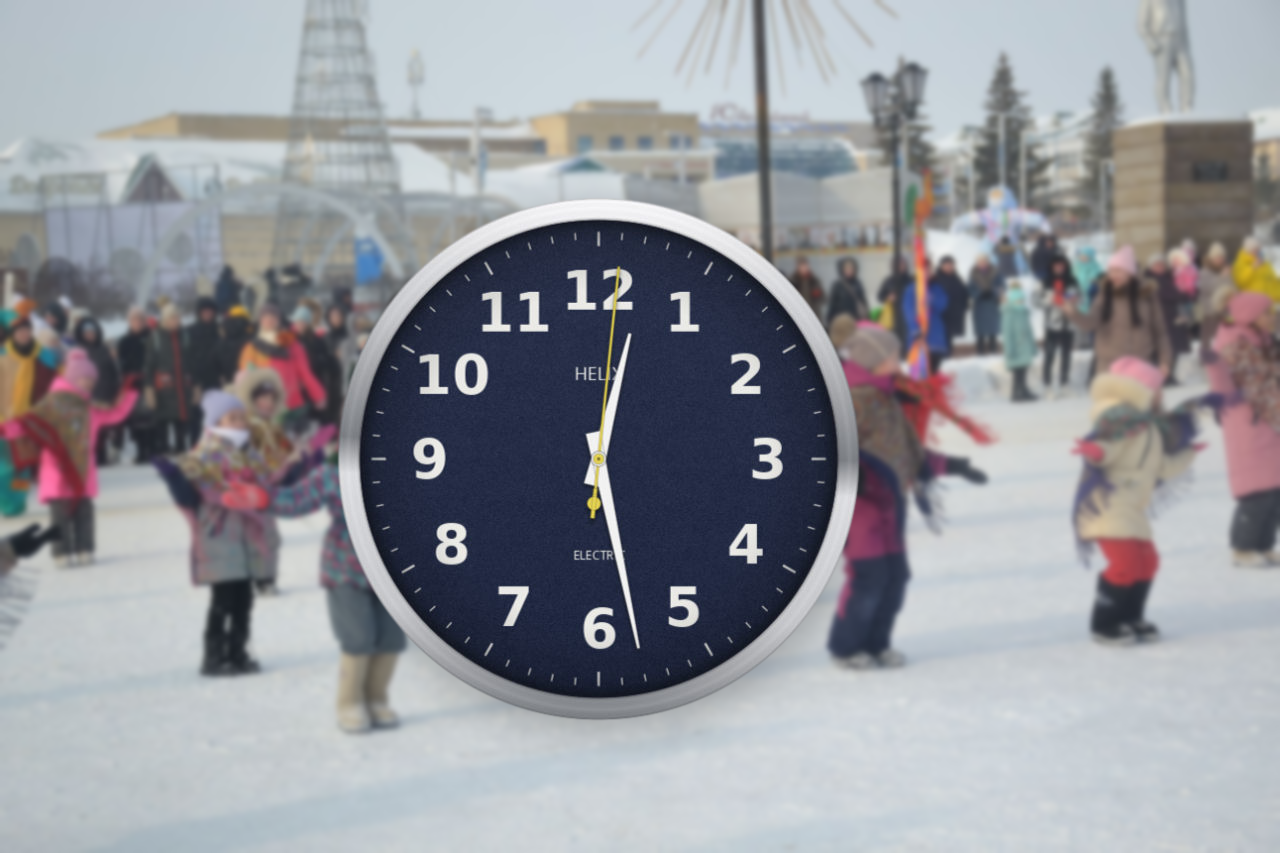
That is 12:28:01
